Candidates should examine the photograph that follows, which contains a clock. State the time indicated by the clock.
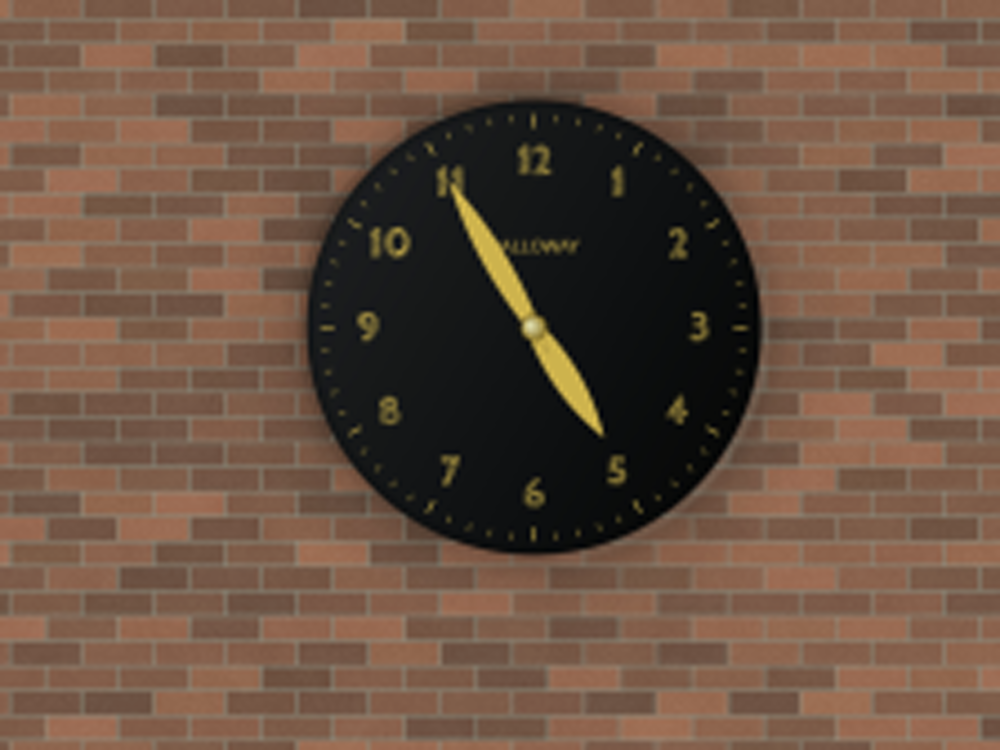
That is 4:55
